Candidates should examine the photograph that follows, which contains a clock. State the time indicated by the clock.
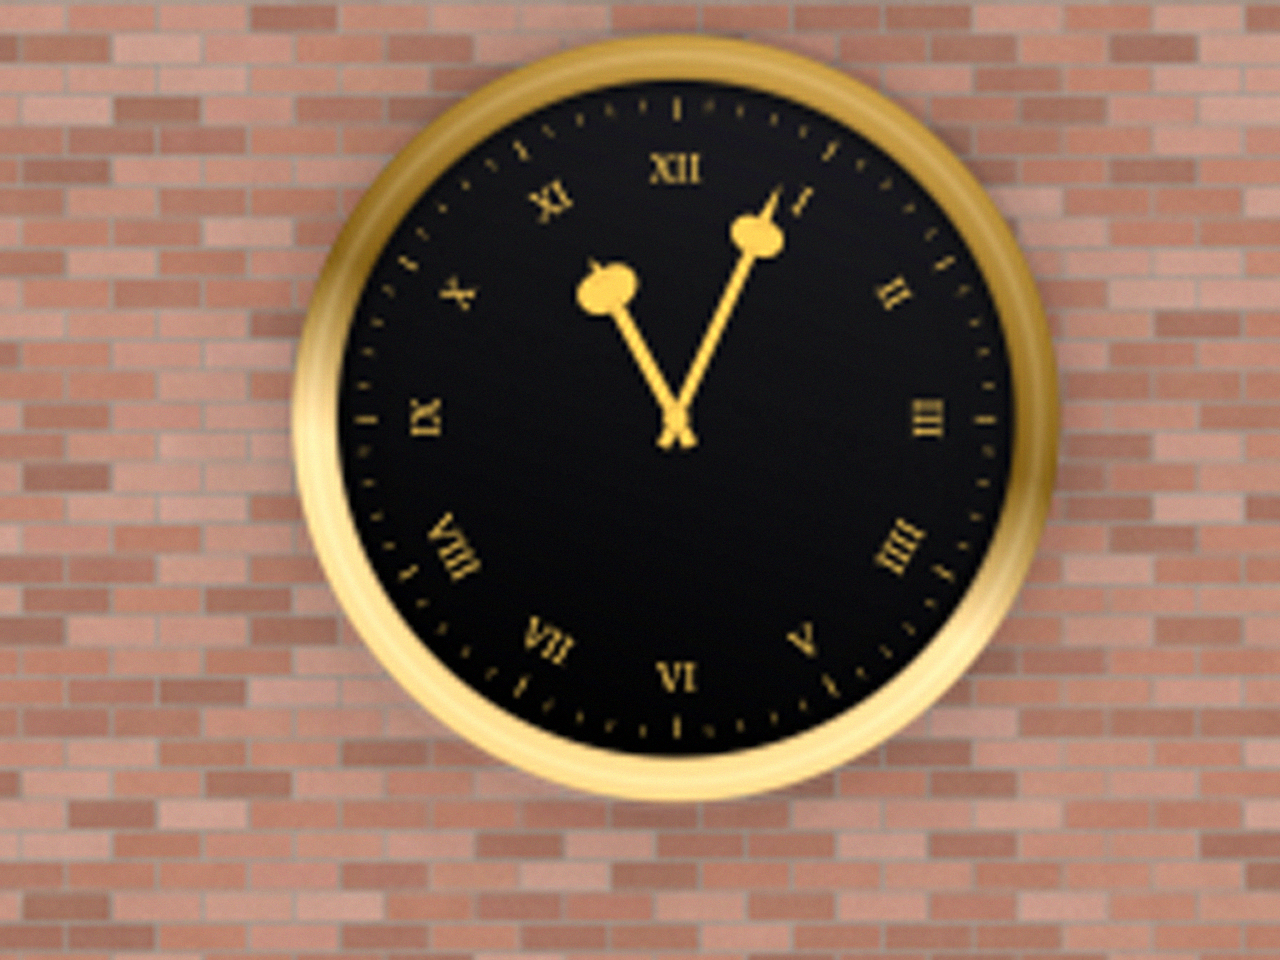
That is 11:04
